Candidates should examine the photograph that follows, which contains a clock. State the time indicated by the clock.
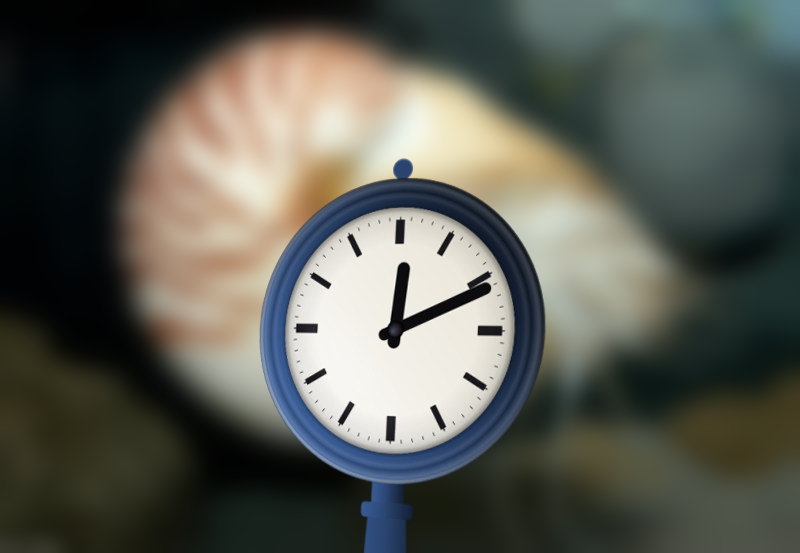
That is 12:11
